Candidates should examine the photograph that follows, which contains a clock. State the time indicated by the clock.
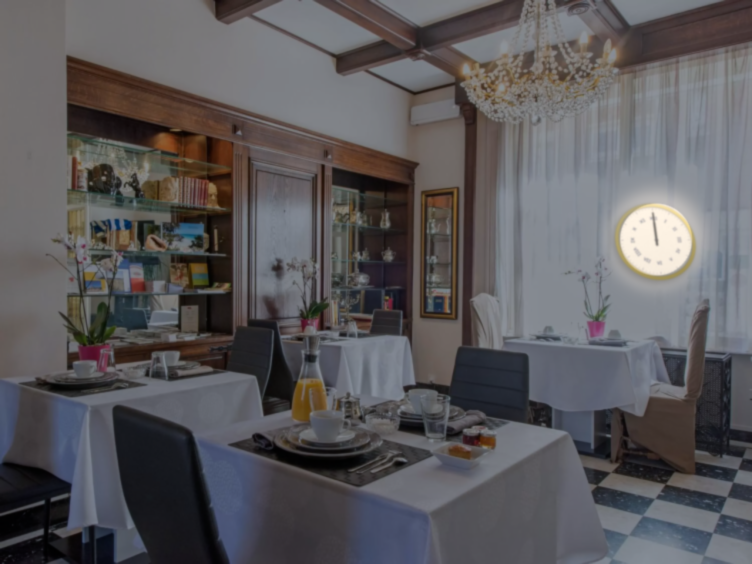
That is 12:00
